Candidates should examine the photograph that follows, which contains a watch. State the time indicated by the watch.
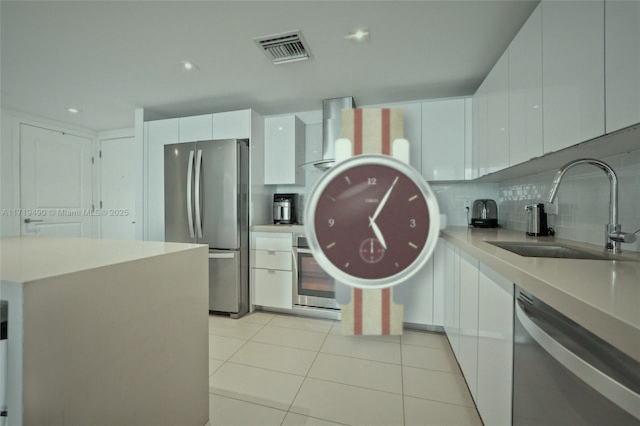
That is 5:05
